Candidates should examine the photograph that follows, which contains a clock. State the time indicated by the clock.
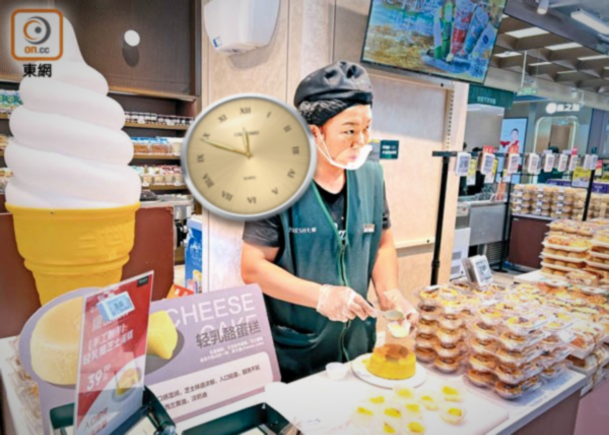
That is 11:49
